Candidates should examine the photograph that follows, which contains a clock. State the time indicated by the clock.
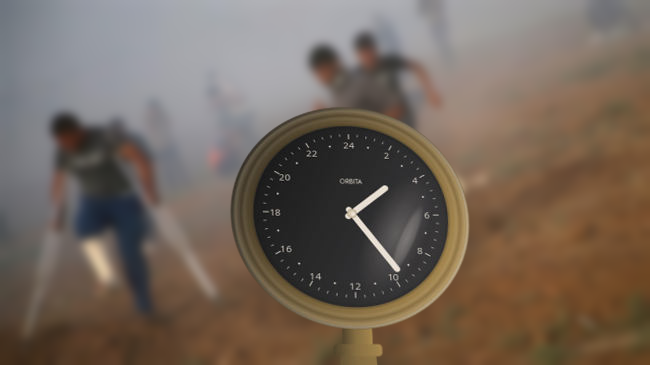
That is 3:24
